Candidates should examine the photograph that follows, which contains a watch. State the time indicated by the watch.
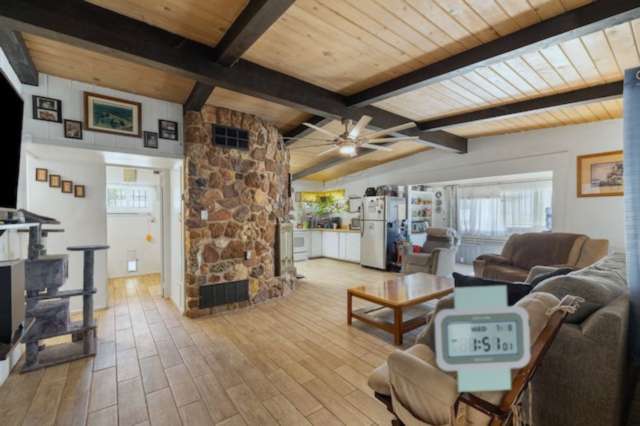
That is 1:51
